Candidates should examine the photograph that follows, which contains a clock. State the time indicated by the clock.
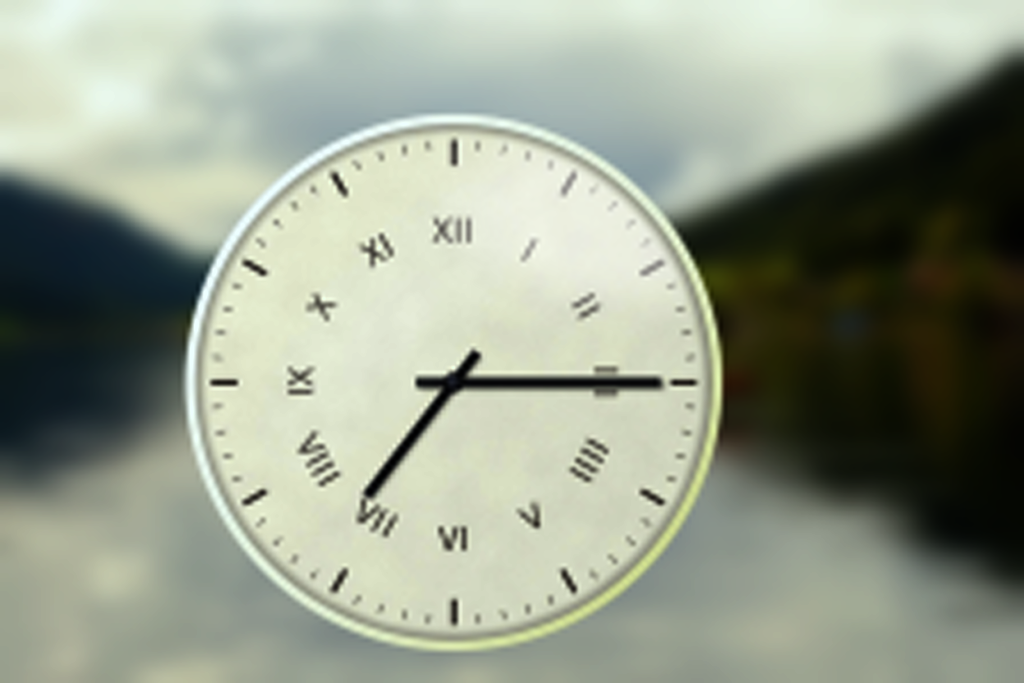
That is 7:15
